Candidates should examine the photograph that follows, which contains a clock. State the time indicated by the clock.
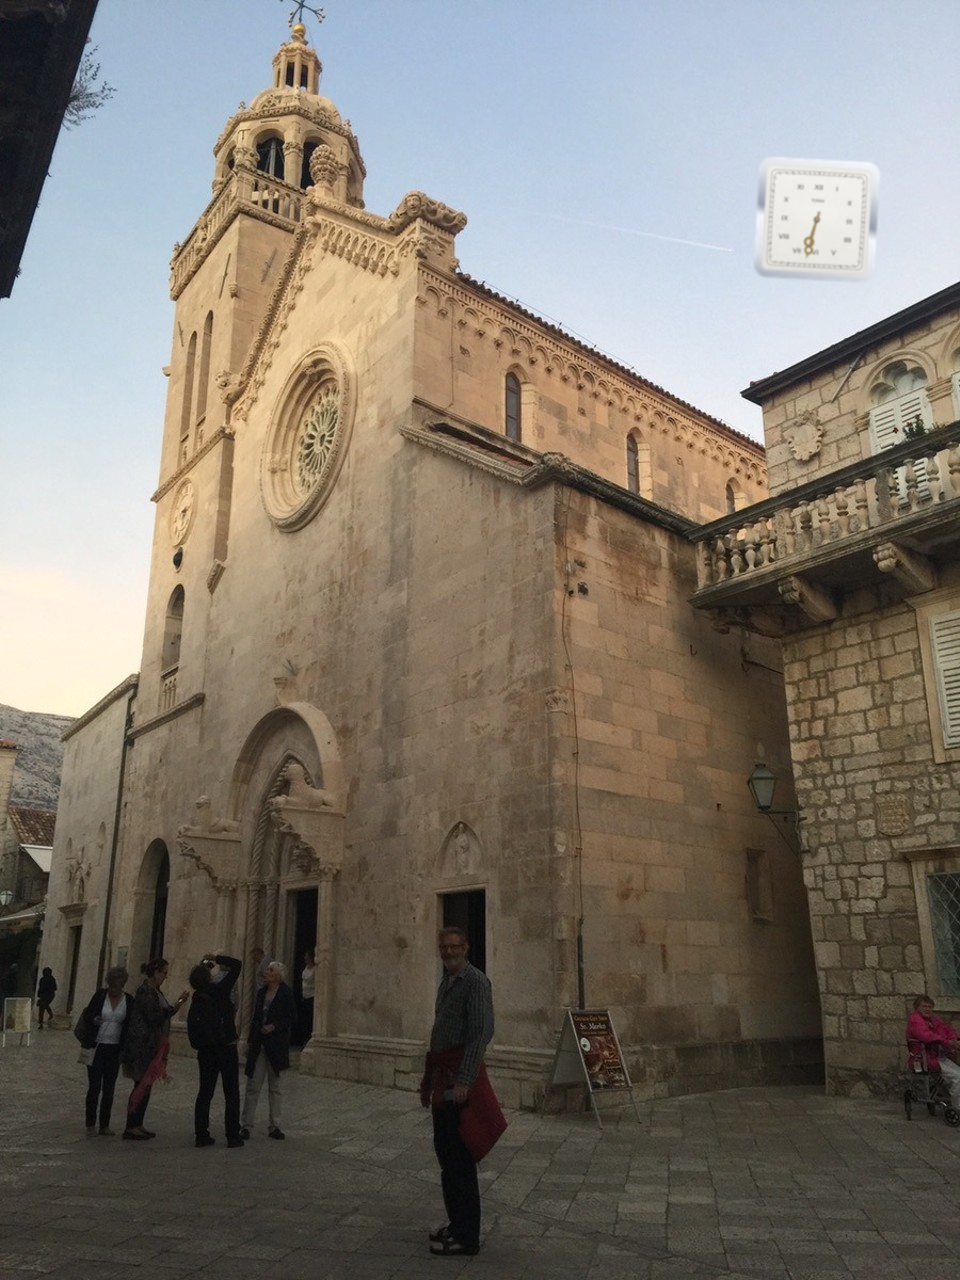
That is 6:32
